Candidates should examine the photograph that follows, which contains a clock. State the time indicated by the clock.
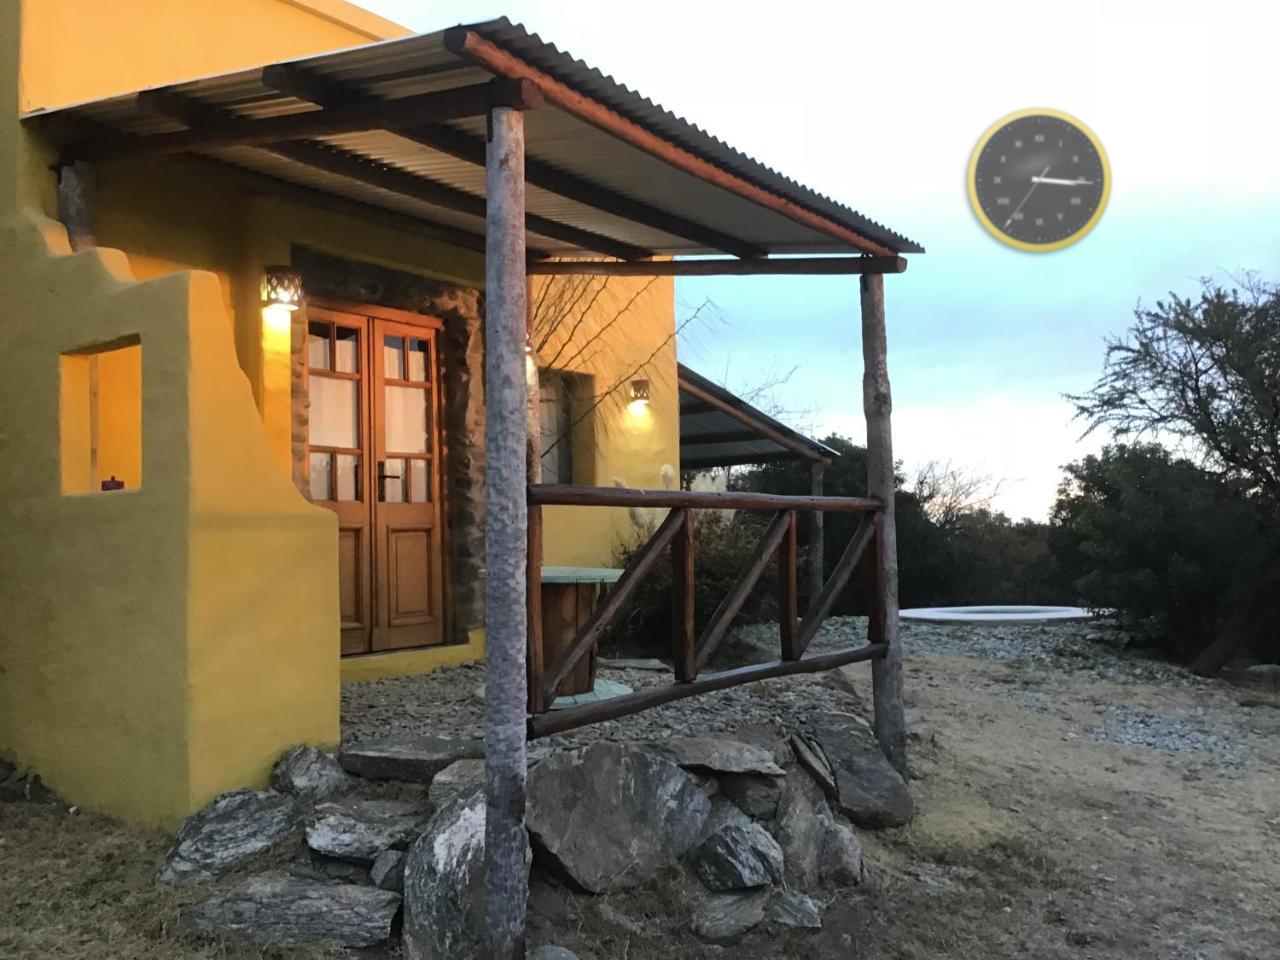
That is 3:15:36
